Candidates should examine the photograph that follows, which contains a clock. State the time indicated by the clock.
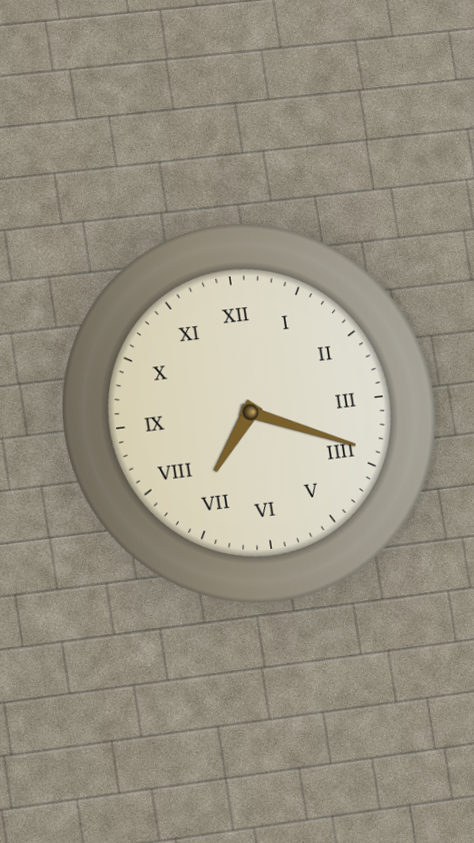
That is 7:19
